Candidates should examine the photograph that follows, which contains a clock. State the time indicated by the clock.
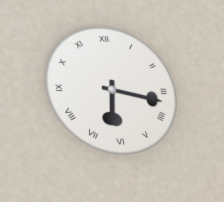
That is 6:17
